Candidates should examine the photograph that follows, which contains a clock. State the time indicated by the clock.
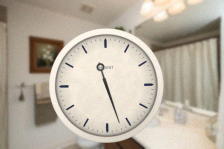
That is 11:27
